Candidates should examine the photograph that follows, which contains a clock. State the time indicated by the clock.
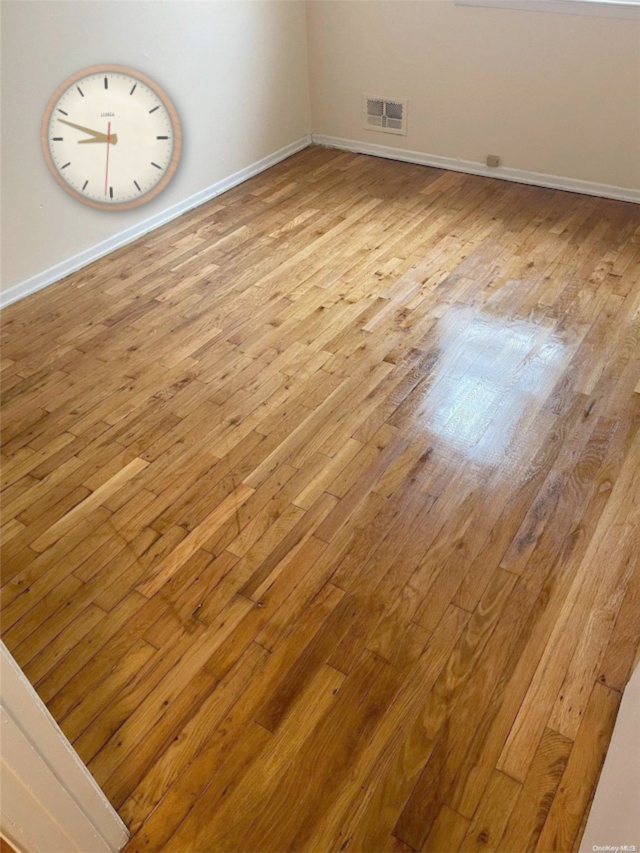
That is 8:48:31
